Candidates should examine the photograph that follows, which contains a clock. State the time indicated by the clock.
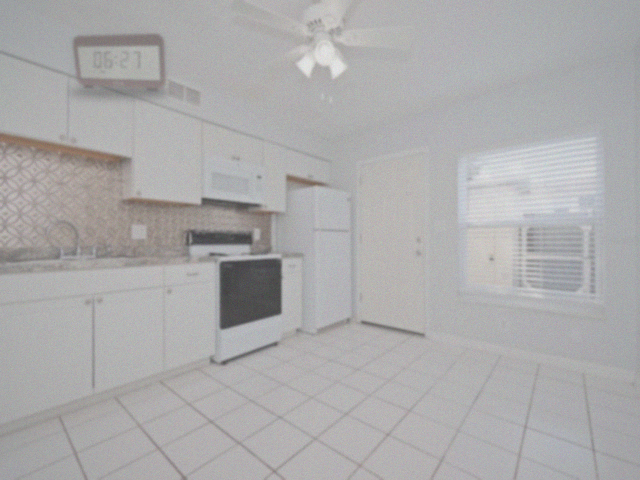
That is 6:27
